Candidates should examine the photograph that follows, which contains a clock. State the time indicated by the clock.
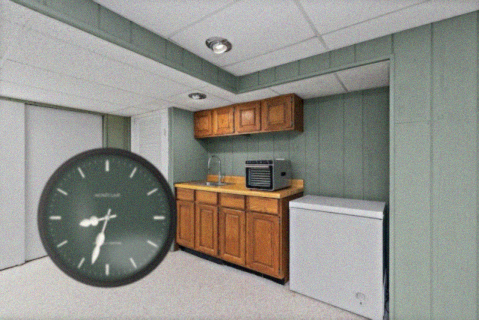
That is 8:33
